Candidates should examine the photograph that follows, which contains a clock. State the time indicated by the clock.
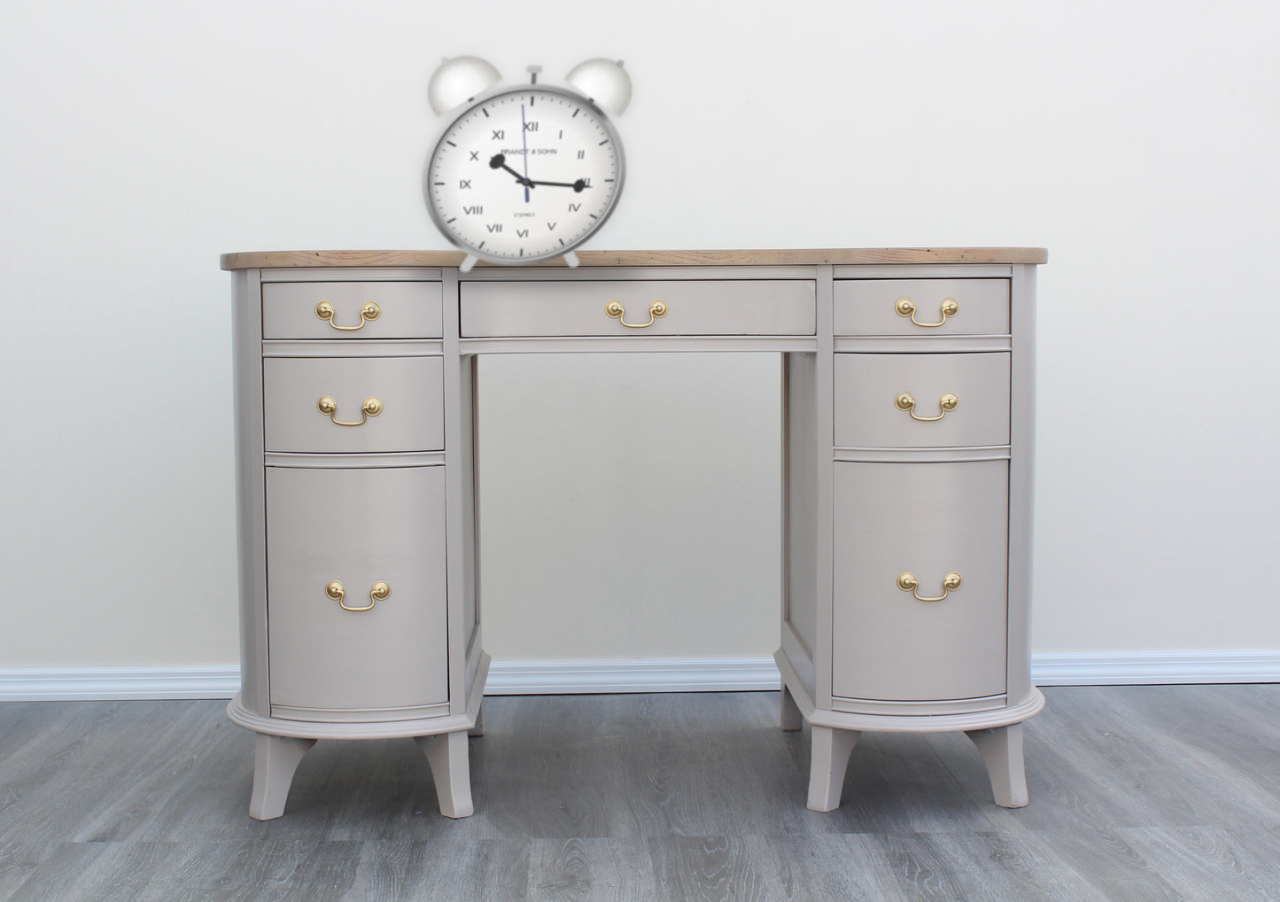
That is 10:15:59
